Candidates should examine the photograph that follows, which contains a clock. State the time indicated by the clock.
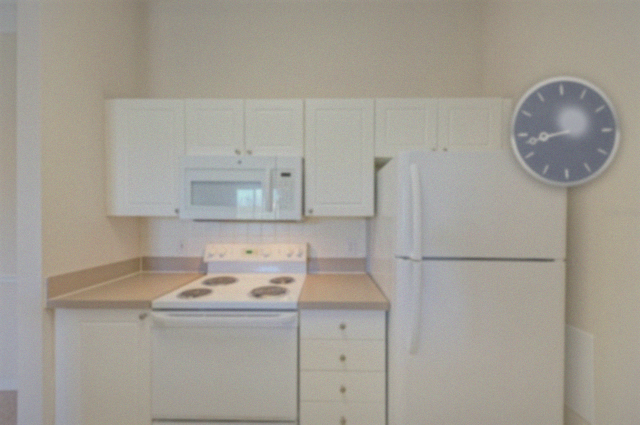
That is 8:43
